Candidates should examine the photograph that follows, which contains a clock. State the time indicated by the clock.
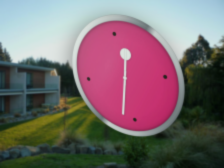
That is 12:33
